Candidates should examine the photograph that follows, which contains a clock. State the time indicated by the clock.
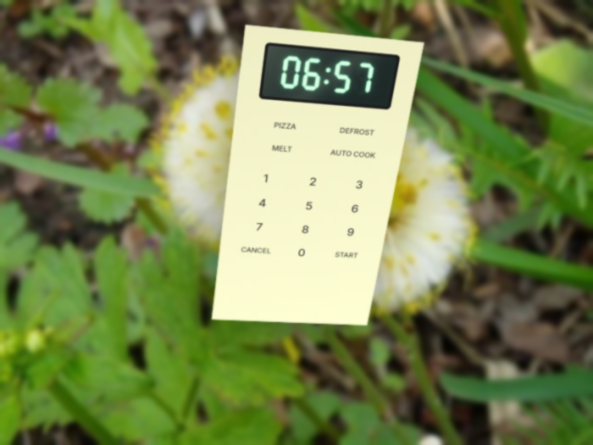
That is 6:57
